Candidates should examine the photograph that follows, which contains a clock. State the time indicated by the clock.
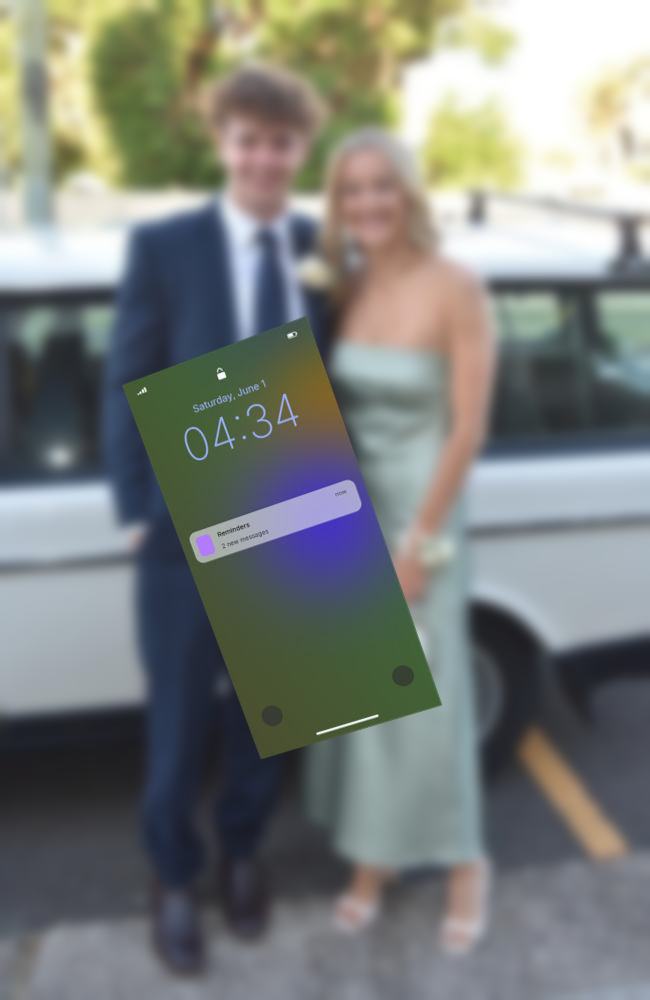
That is 4:34
